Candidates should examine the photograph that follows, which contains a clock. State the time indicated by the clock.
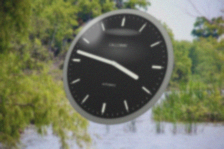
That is 3:47
